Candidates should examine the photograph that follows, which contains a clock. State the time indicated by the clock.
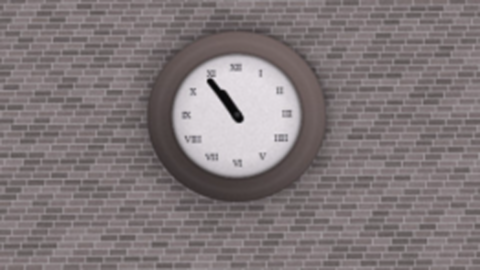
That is 10:54
